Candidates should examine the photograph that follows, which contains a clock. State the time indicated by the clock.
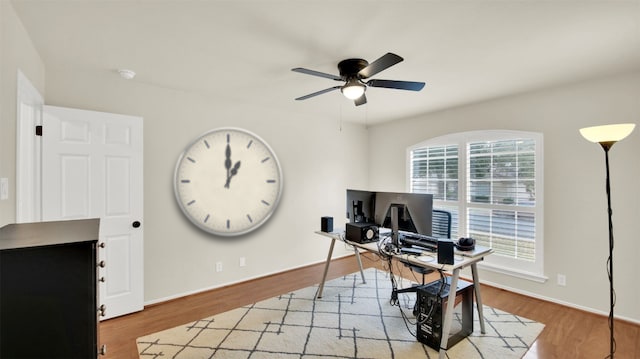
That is 1:00
